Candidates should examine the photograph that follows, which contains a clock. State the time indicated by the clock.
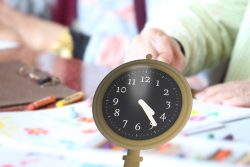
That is 4:24
